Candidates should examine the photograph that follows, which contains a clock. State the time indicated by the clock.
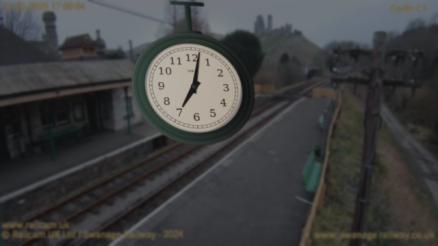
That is 7:02
